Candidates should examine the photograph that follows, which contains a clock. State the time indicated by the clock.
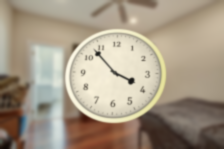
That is 3:53
